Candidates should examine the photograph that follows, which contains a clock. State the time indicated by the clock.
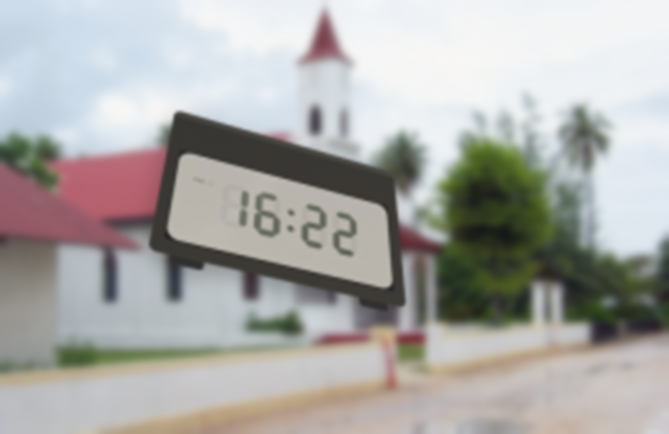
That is 16:22
